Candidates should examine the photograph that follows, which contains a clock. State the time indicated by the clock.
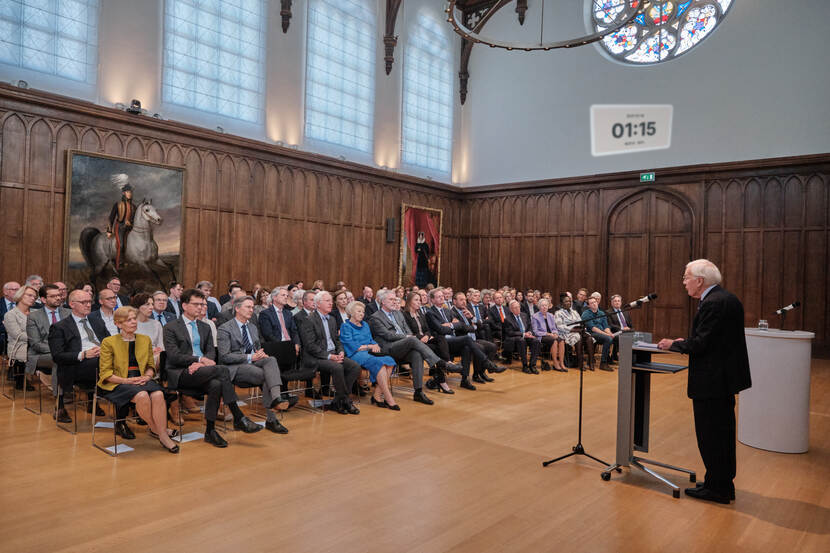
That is 1:15
